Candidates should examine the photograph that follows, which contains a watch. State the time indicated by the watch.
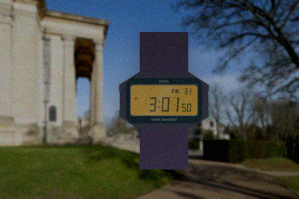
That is 3:01:50
